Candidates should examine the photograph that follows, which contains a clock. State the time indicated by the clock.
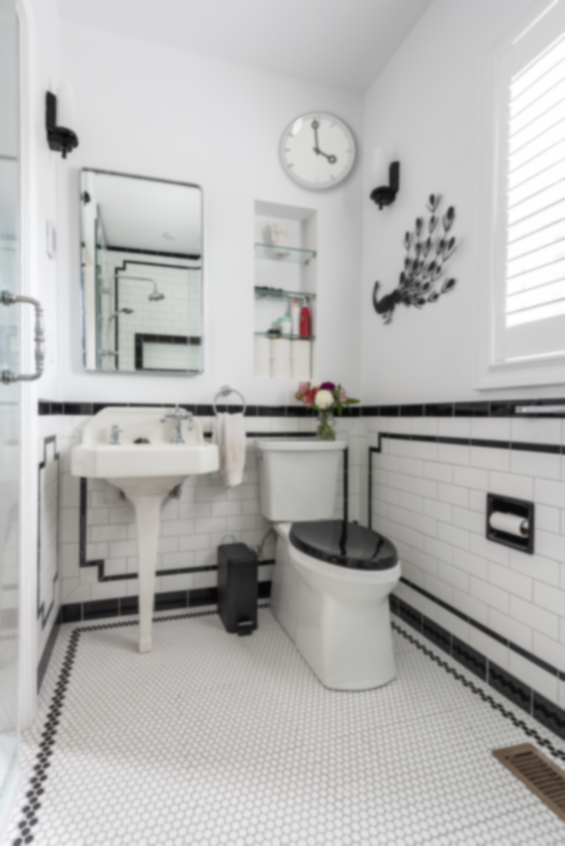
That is 3:59
